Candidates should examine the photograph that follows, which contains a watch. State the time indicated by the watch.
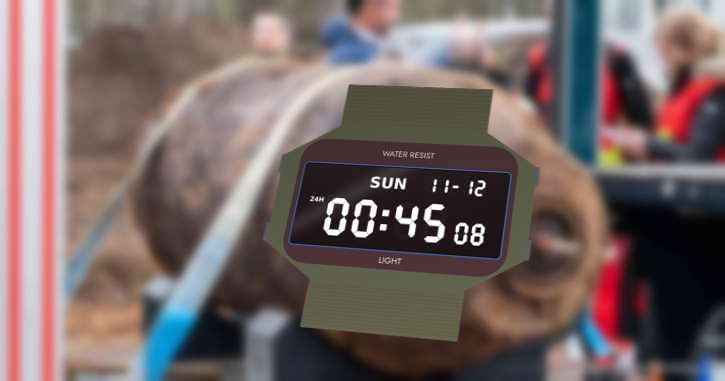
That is 0:45:08
